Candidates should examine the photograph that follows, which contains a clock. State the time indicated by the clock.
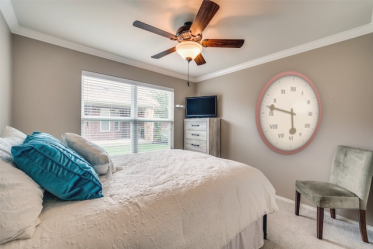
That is 5:47
